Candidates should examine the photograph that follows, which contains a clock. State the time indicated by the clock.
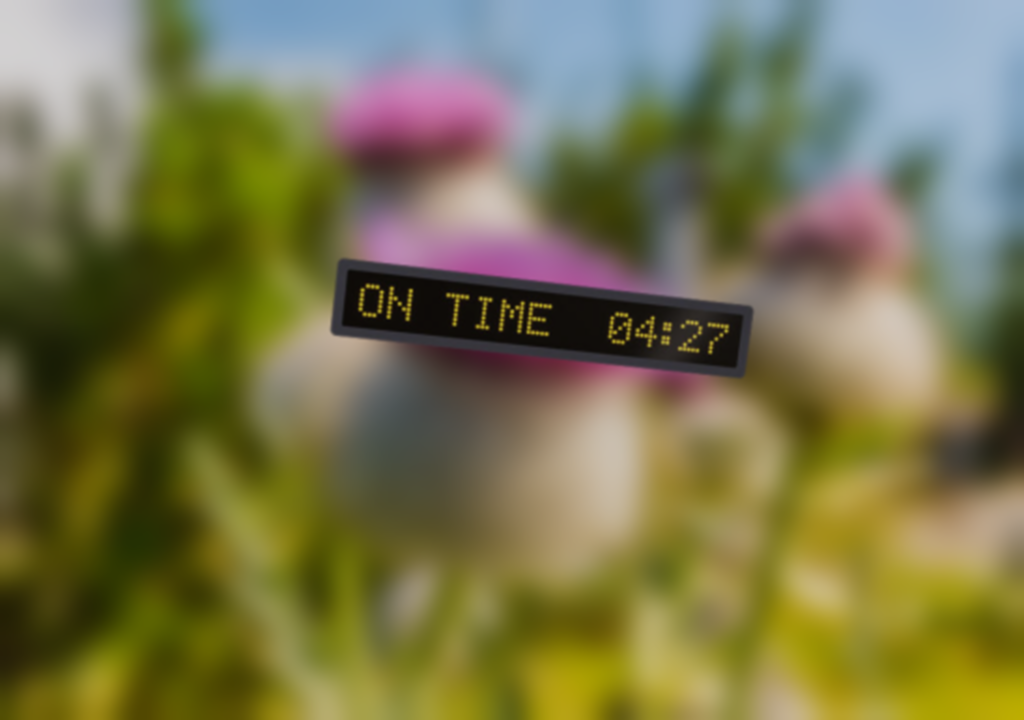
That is 4:27
